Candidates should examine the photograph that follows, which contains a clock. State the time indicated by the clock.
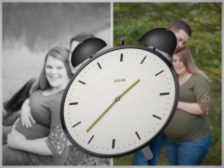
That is 1:37
